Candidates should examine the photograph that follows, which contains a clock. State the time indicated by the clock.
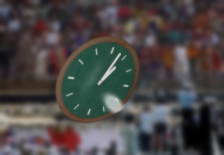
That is 1:03
